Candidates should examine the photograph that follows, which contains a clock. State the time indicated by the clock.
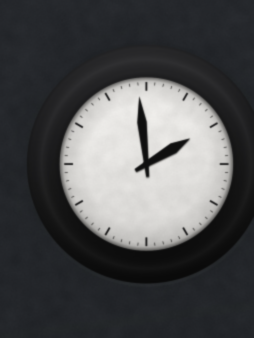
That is 1:59
